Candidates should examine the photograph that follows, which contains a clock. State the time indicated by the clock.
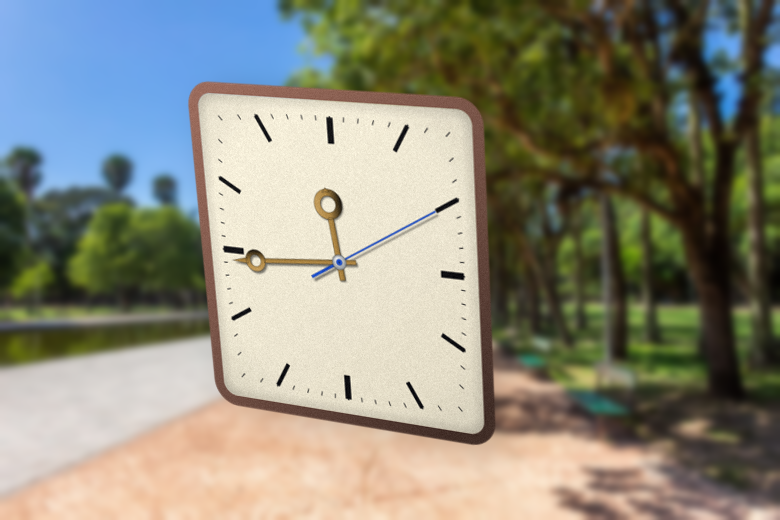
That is 11:44:10
